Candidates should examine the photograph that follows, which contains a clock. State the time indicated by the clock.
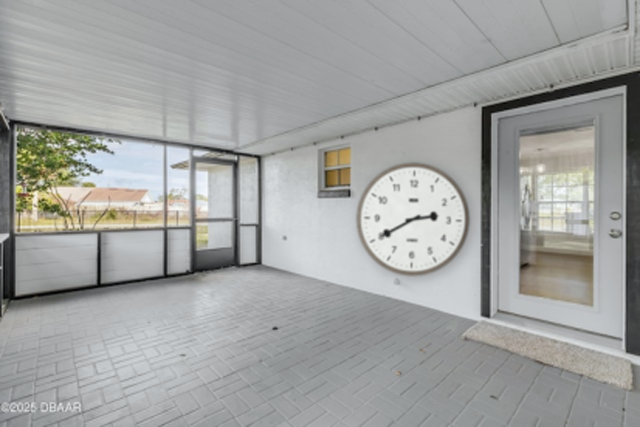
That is 2:40
